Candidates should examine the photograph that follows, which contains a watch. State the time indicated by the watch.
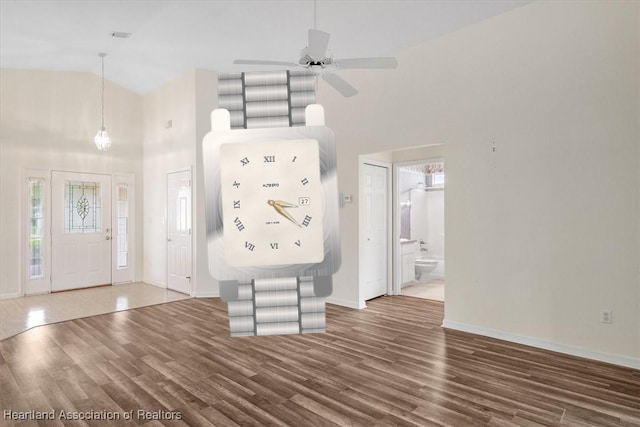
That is 3:22
